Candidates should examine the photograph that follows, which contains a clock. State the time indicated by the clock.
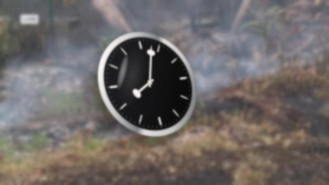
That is 8:03
